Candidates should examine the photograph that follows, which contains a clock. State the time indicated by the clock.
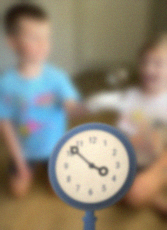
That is 3:52
